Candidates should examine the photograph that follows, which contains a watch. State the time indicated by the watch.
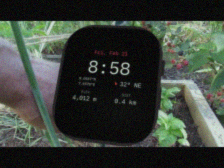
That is 8:58
